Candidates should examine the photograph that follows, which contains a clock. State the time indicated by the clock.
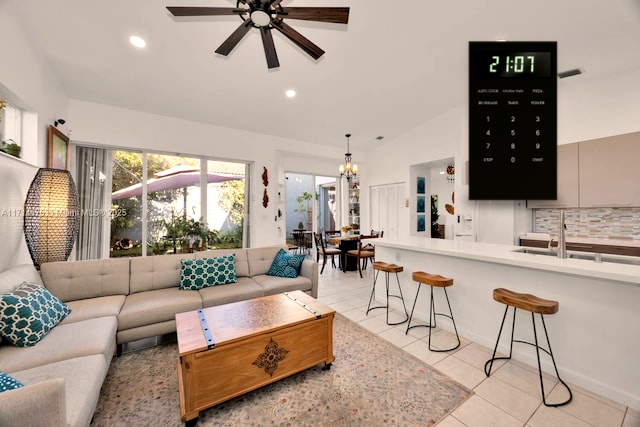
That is 21:07
